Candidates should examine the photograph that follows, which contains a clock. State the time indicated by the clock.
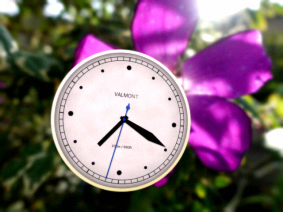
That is 7:19:32
